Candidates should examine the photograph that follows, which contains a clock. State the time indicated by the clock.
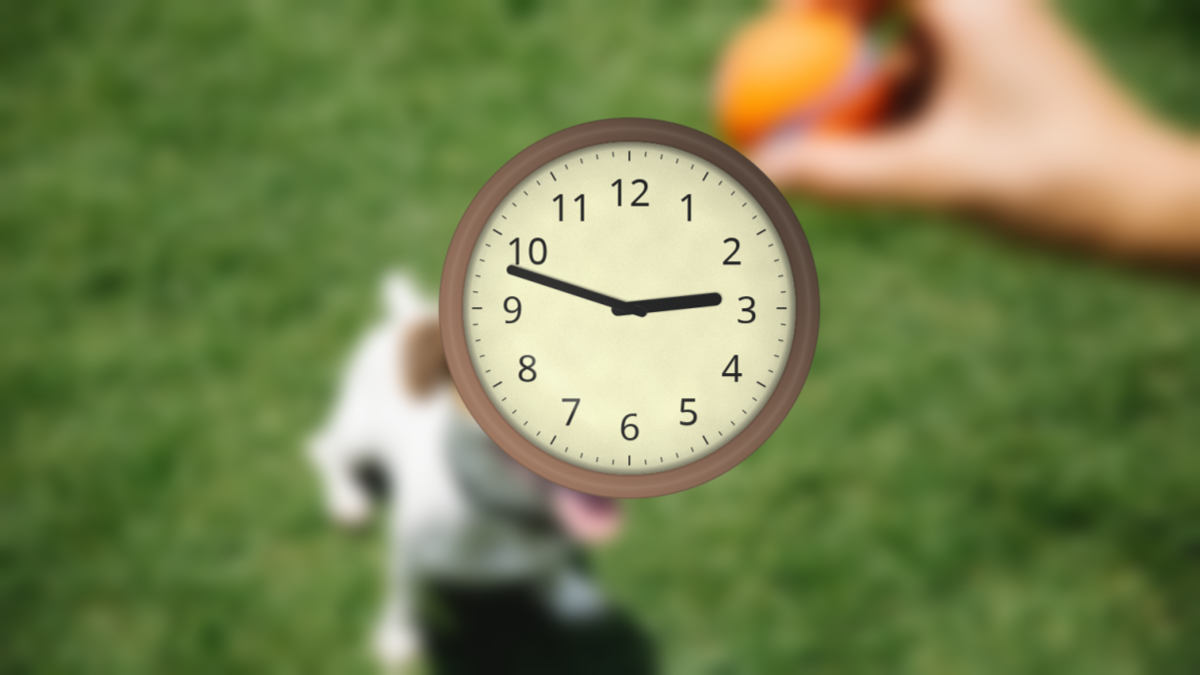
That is 2:48
